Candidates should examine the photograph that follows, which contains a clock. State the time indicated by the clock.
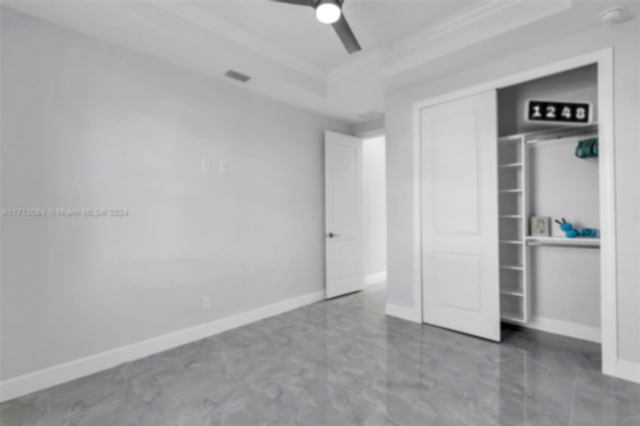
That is 12:48
